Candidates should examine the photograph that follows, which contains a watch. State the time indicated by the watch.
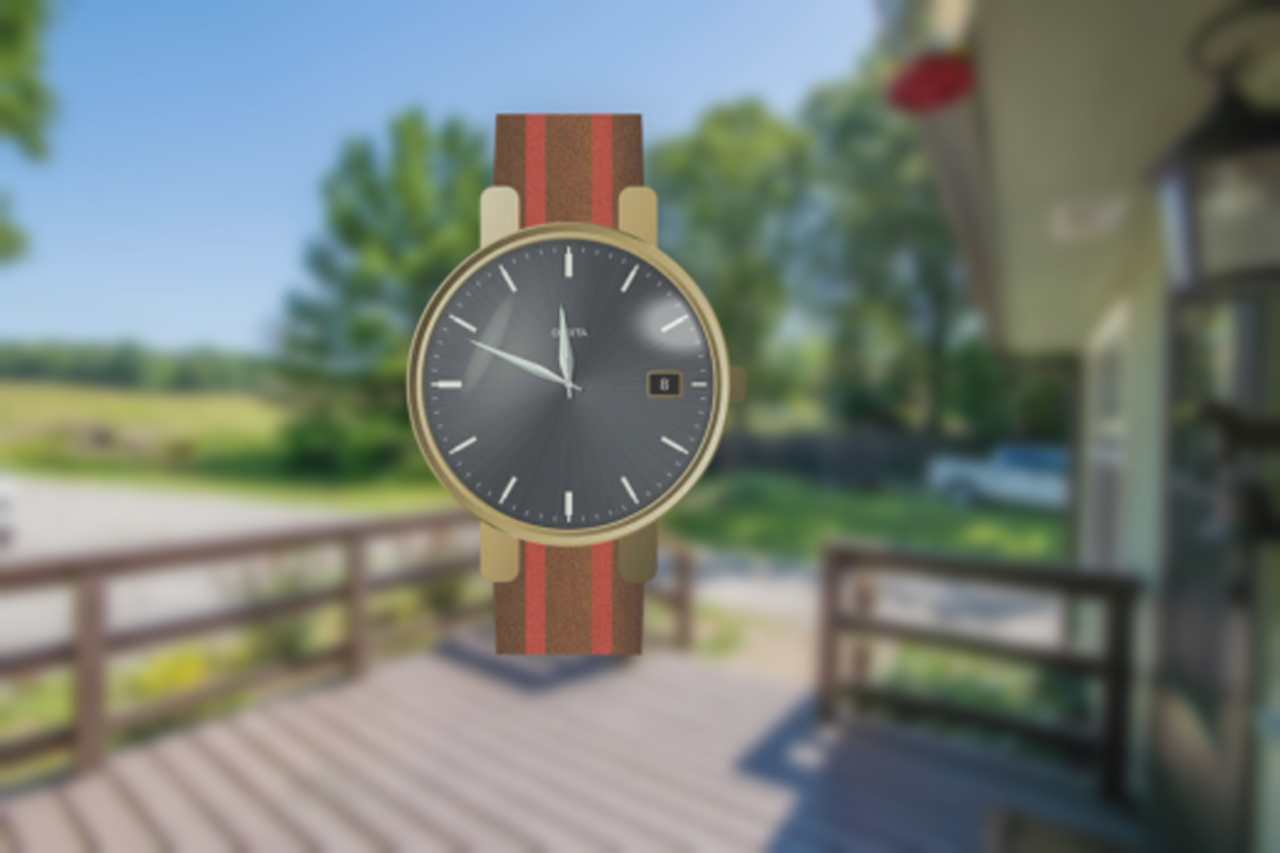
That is 11:49
